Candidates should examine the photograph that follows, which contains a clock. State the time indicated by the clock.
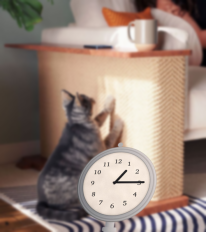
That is 1:15
